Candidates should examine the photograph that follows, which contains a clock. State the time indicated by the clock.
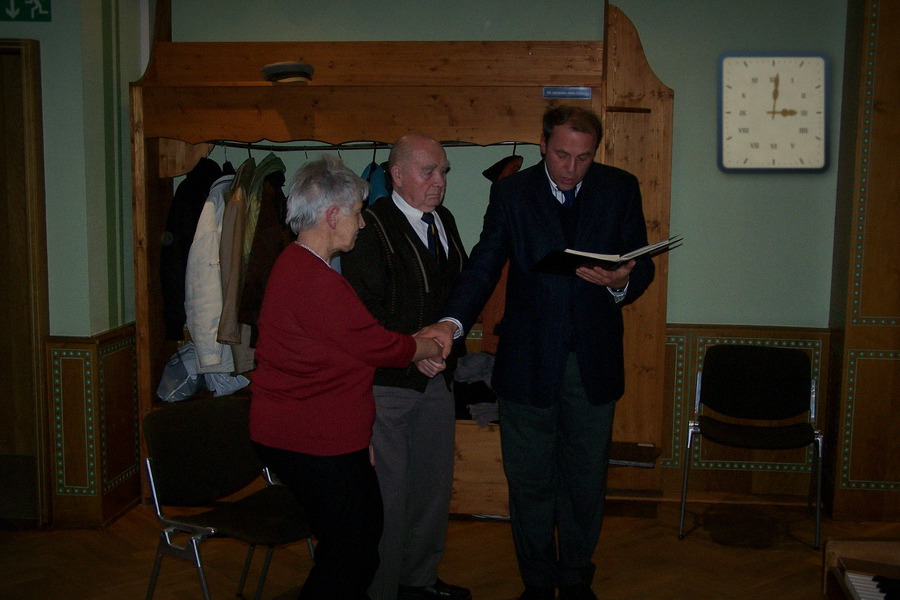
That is 3:01
